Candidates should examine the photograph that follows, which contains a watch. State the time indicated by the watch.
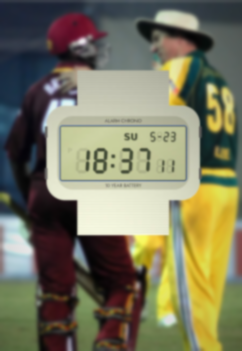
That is 18:37:11
